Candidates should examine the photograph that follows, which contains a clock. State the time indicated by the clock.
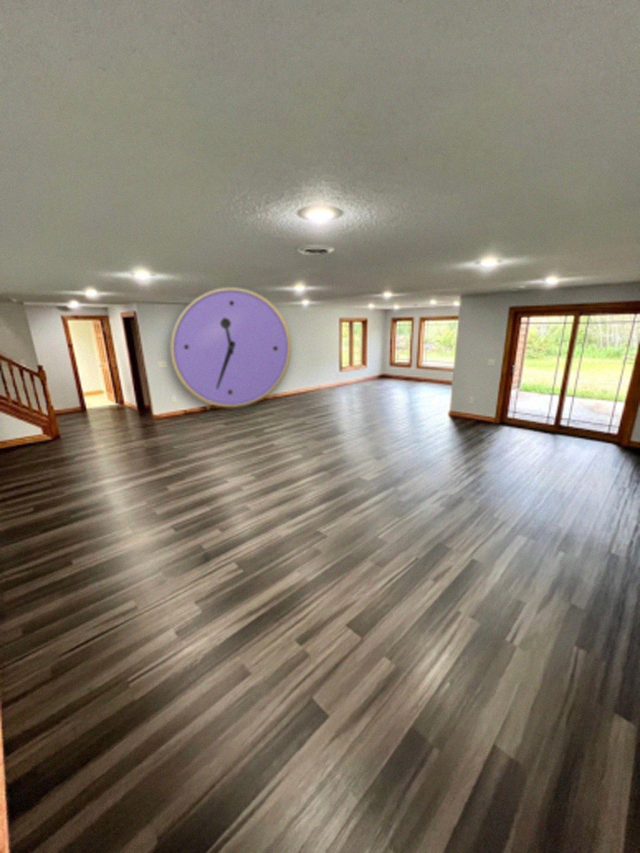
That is 11:33
